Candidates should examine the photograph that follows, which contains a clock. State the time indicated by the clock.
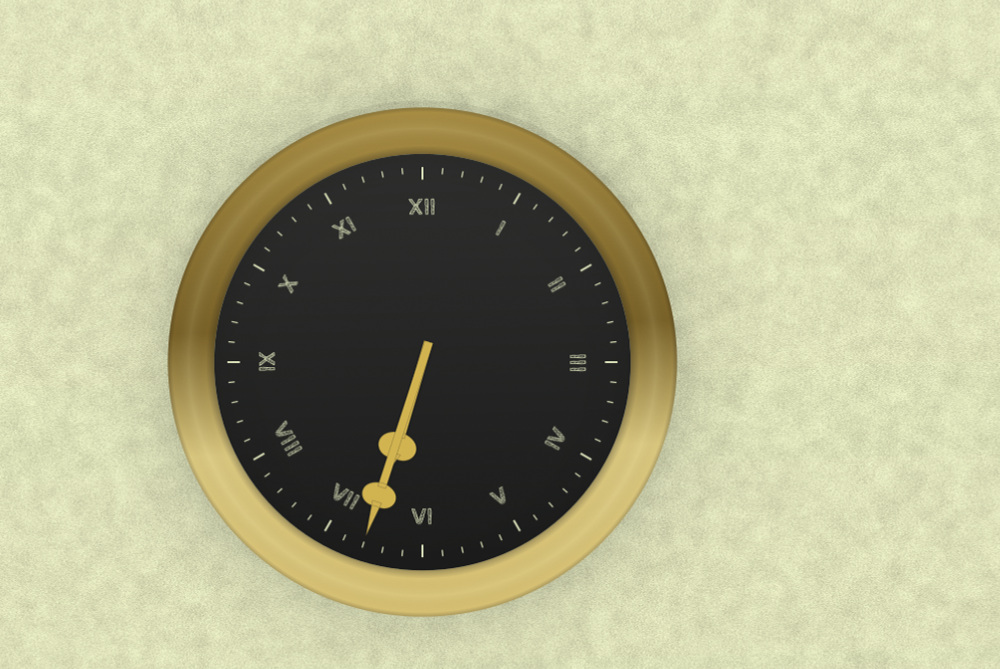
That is 6:33
